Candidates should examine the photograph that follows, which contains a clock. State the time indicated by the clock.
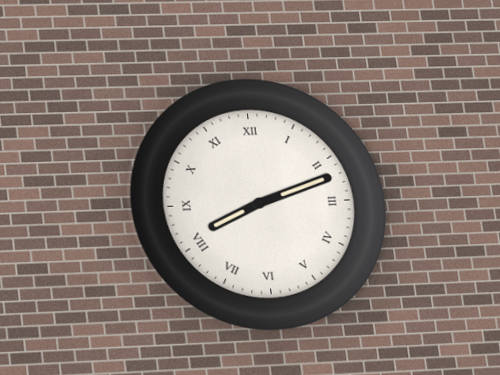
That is 8:12
